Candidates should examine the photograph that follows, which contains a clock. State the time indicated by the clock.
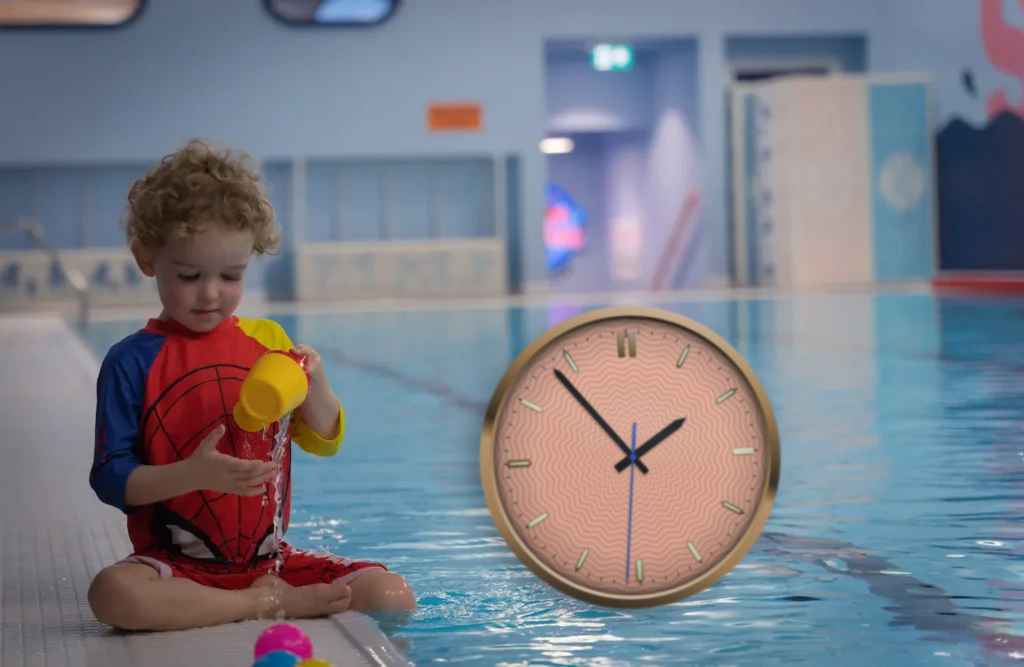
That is 1:53:31
